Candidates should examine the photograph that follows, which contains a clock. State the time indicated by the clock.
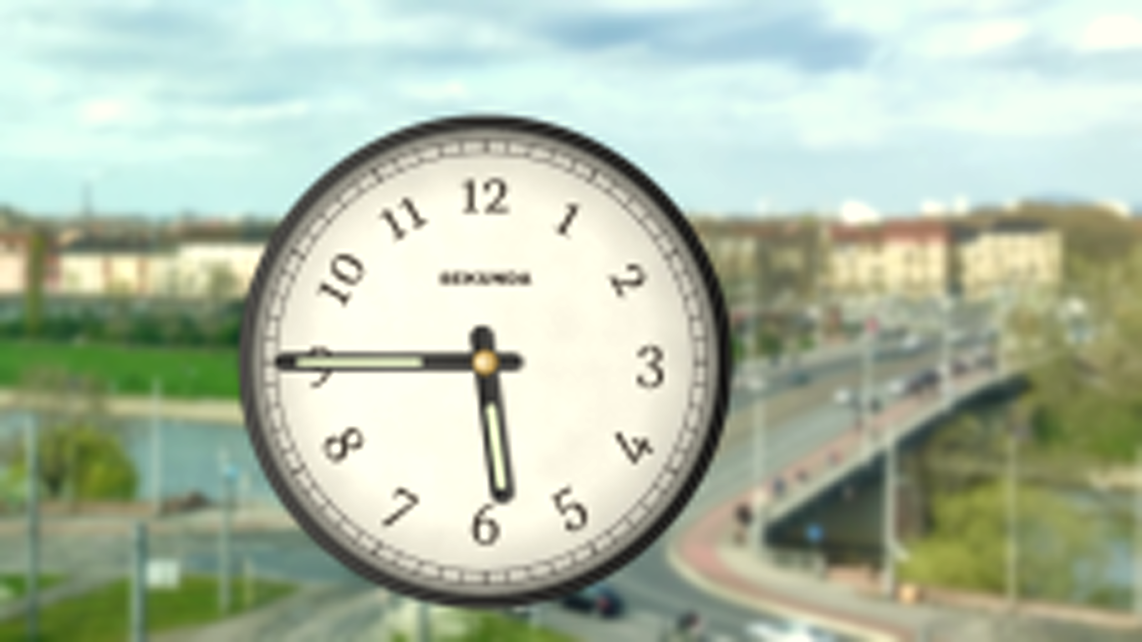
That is 5:45
